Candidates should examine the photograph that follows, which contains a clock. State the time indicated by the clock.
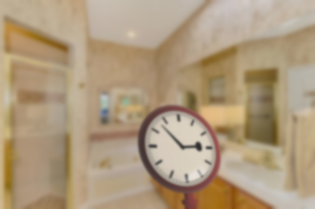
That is 2:53
